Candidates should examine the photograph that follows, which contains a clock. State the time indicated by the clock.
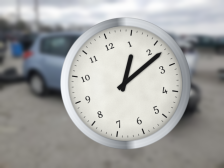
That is 1:12
